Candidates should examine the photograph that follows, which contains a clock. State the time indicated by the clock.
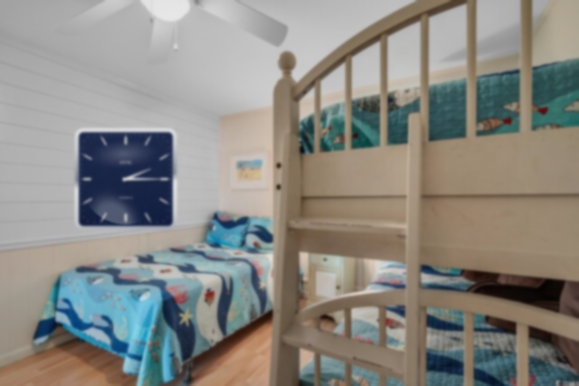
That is 2:15
